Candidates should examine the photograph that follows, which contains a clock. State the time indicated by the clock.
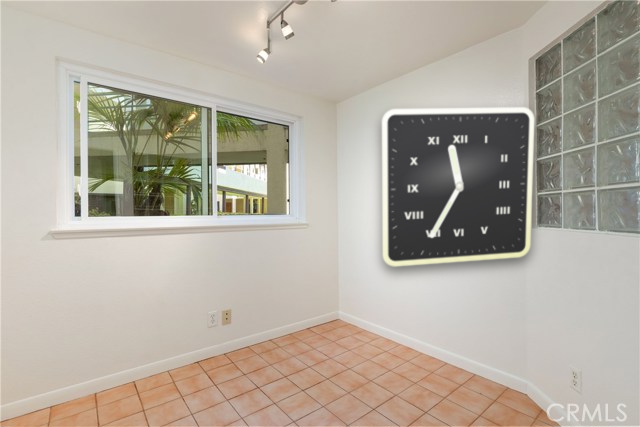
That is 11:35
